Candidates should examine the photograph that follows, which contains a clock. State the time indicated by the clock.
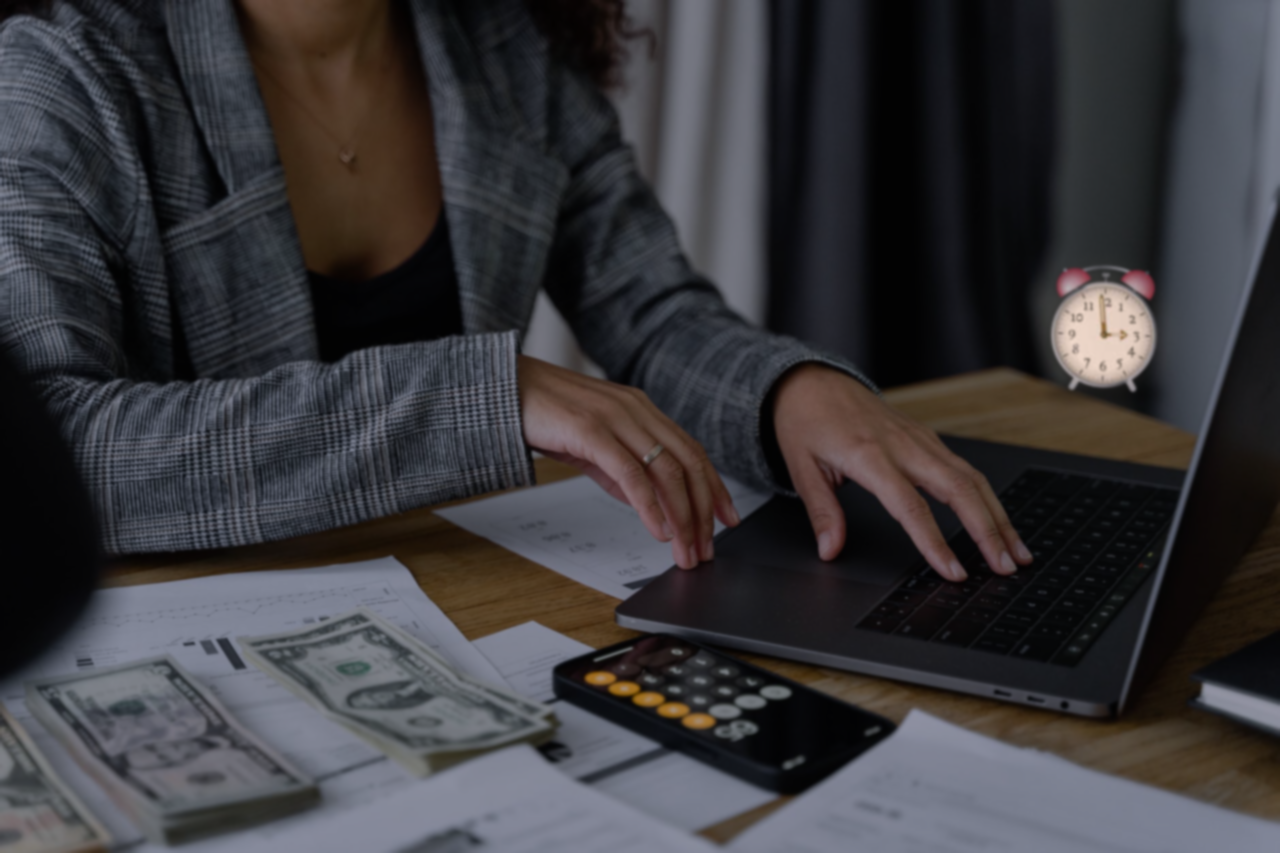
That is 2:59
